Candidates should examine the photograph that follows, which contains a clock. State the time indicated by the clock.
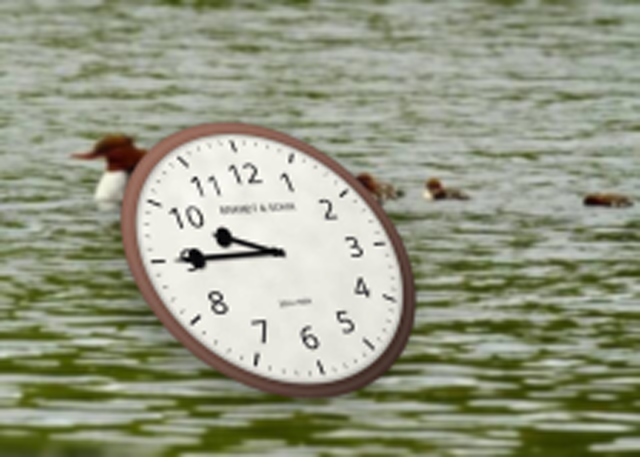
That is 9:45
